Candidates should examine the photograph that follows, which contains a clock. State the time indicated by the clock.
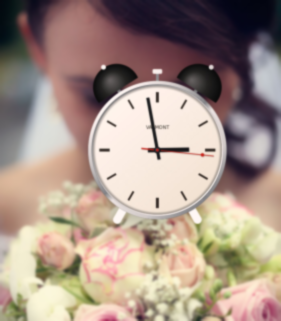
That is 2:58:16
